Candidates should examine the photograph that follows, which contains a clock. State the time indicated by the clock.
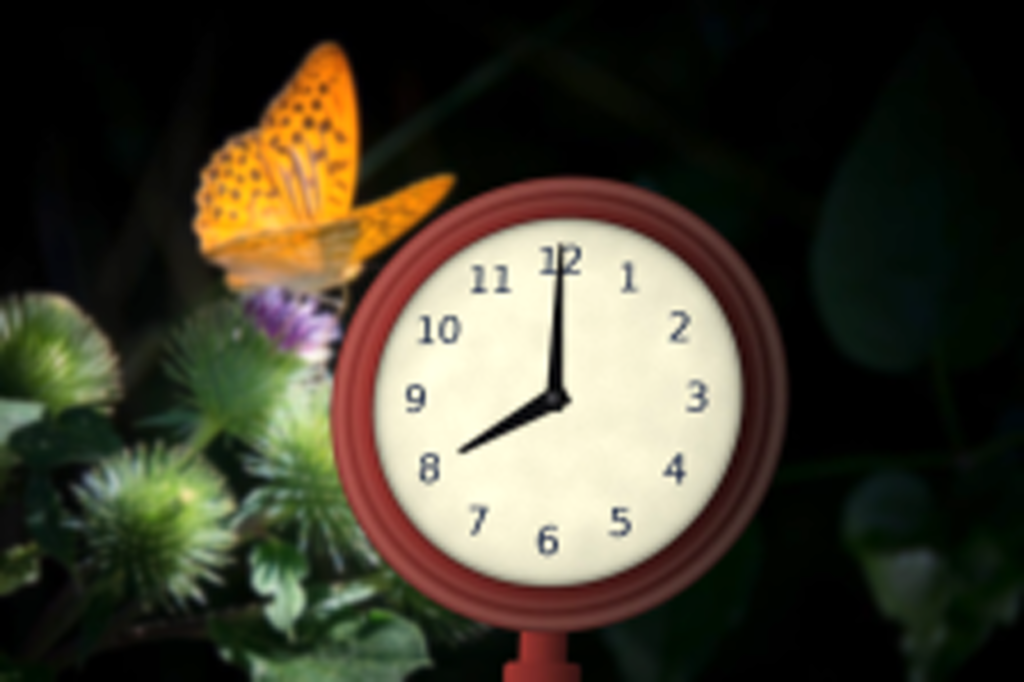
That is 8:00
